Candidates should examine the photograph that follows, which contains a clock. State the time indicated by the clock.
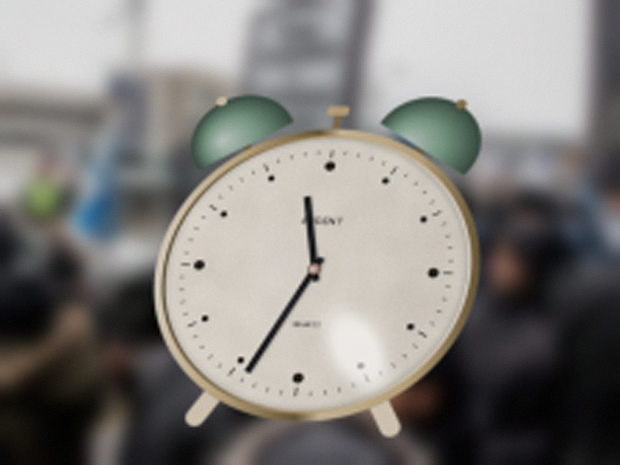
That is 11:34
